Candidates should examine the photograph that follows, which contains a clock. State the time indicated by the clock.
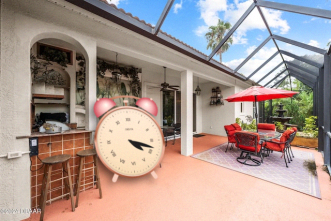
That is 4:18
